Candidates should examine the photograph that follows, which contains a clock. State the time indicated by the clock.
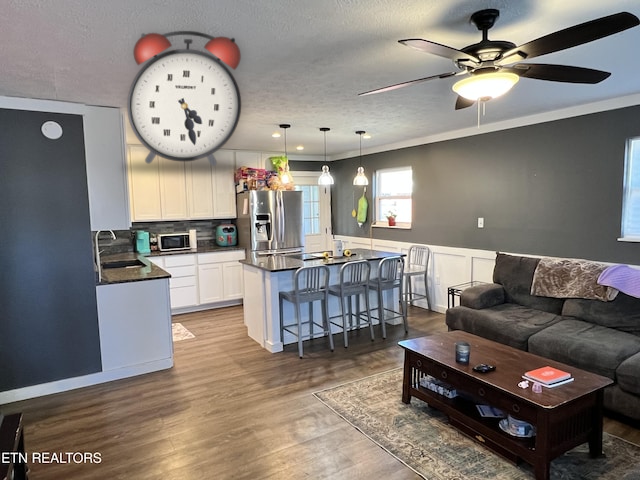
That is 4:27
